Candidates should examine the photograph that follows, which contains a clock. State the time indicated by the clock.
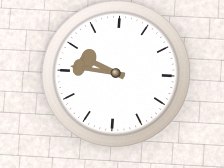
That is 9:46
